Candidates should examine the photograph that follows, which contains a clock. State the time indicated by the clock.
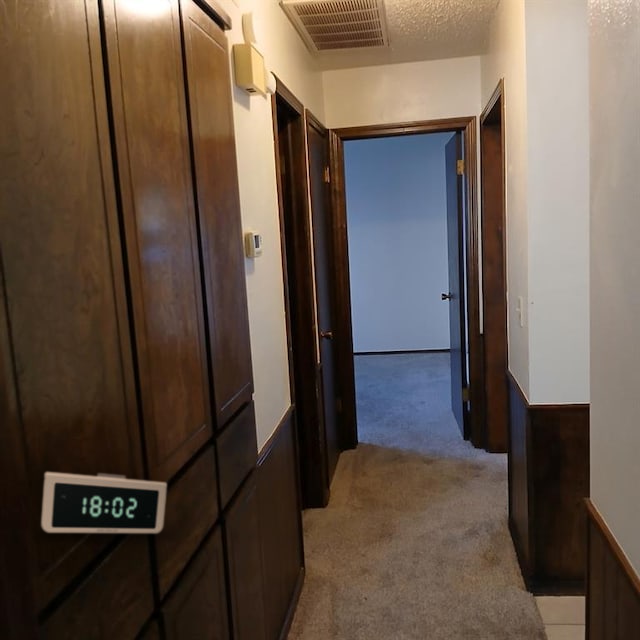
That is 18:02
